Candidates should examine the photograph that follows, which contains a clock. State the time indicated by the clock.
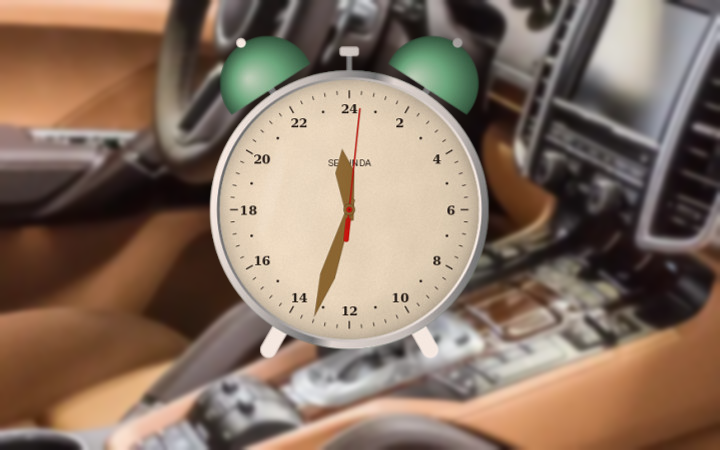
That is 23:33:01
